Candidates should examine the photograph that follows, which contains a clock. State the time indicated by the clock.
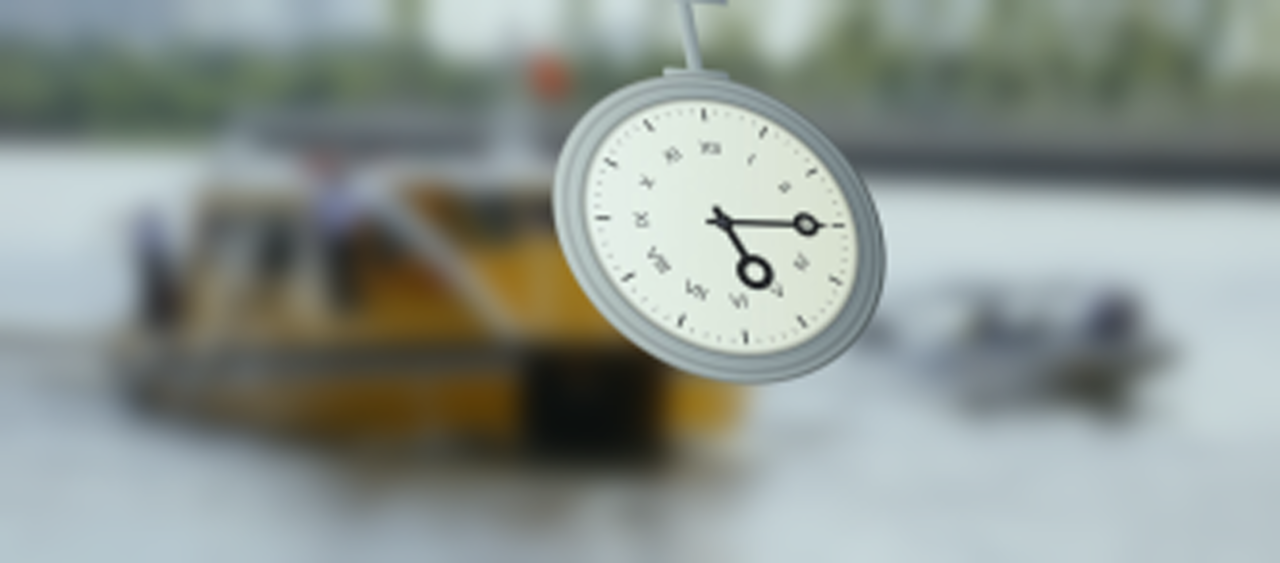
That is 5:15
